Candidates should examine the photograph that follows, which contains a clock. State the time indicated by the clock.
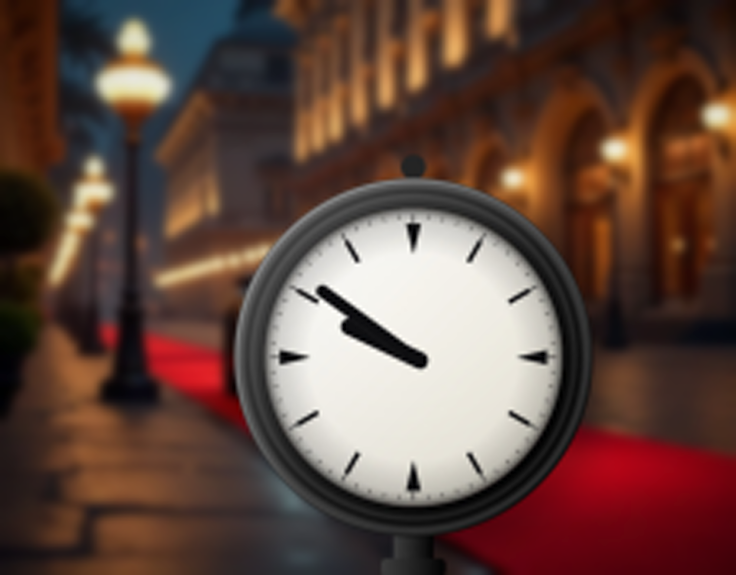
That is 9:51
